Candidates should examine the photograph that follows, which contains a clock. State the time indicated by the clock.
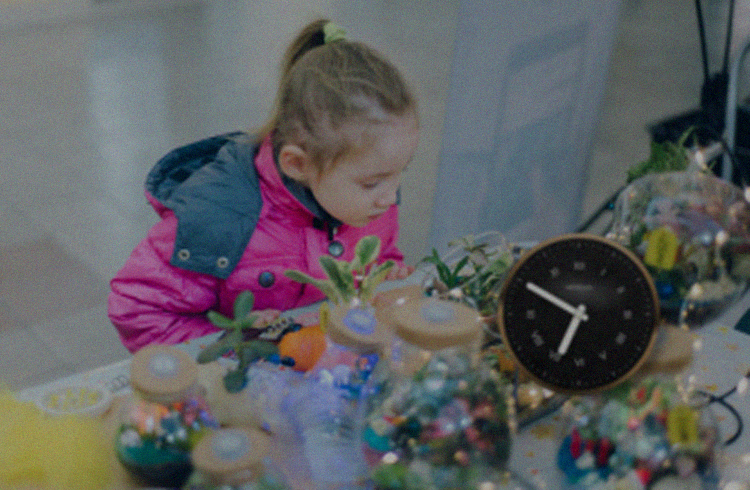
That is 6:50
